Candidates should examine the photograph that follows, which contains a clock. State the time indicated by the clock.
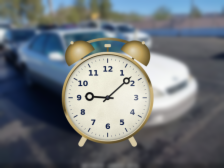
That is 9:08
